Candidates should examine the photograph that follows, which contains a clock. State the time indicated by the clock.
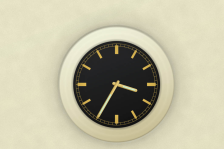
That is 3:35
